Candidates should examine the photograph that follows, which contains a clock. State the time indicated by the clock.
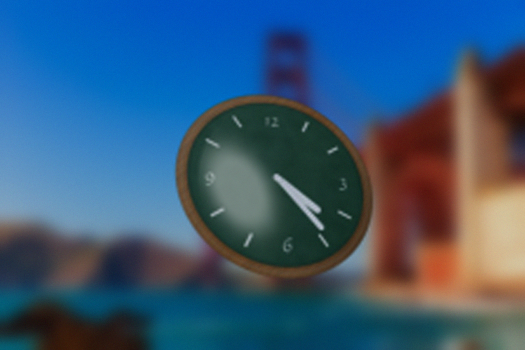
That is 4:24
